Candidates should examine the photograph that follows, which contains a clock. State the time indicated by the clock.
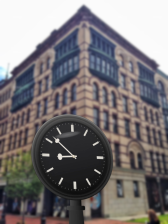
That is 8:52
